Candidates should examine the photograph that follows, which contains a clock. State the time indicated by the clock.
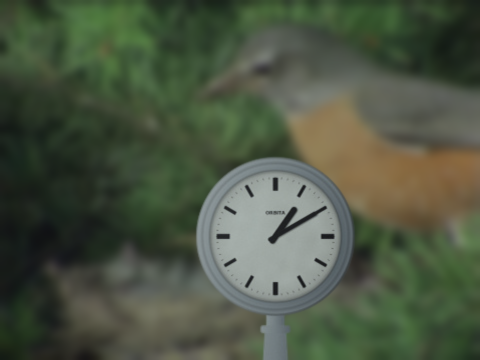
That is 1:10
